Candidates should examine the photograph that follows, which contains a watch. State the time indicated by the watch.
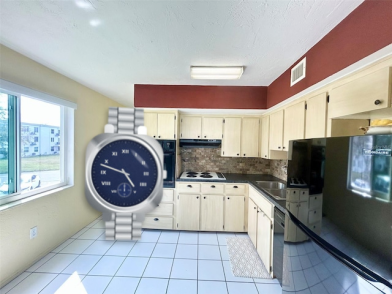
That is 4:48
